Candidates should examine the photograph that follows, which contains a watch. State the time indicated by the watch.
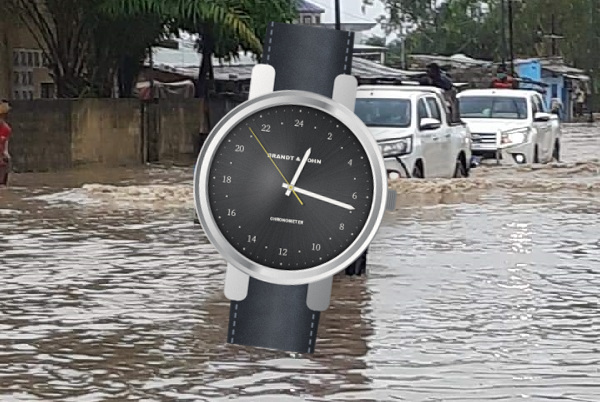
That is 1:16:53
